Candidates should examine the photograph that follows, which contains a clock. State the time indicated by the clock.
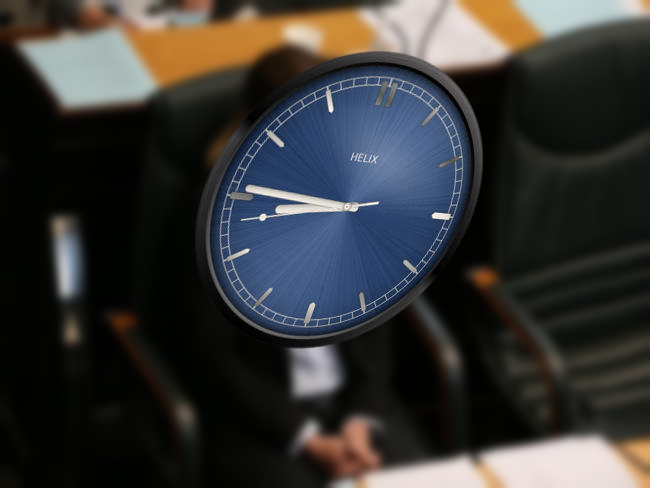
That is 8:45:43
